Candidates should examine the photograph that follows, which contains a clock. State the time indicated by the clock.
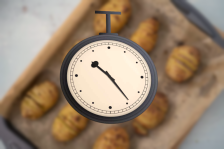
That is 10:24
